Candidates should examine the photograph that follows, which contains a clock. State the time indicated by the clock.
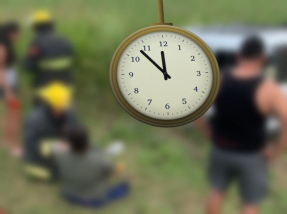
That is 11:53
